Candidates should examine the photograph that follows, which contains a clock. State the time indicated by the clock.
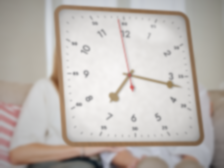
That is 7:16:59
